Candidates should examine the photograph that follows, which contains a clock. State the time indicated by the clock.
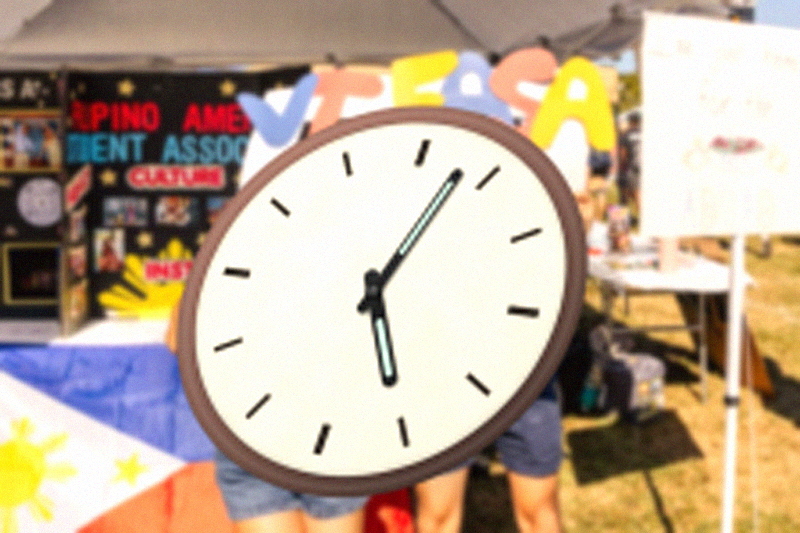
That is 5:03
